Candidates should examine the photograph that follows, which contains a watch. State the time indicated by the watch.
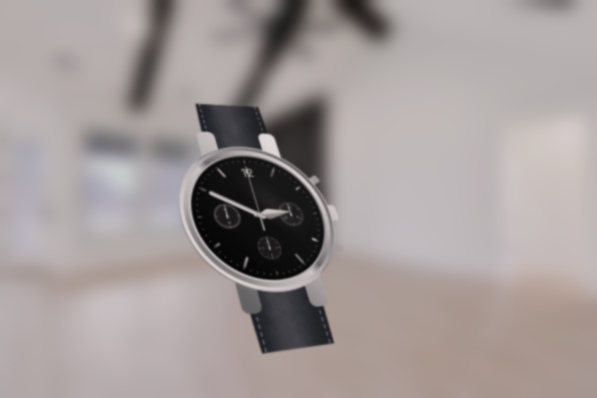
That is 2:50
